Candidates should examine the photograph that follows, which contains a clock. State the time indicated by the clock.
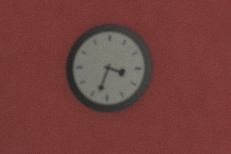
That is 3:33
